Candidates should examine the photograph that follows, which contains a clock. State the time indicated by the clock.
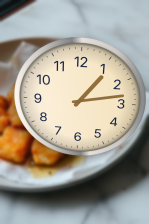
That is 1:13
